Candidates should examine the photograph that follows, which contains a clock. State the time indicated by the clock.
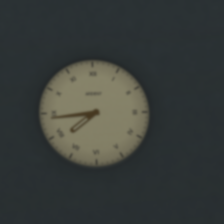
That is 7:44
